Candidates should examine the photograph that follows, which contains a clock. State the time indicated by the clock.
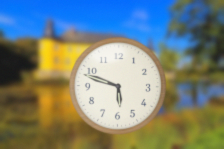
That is 5:48
